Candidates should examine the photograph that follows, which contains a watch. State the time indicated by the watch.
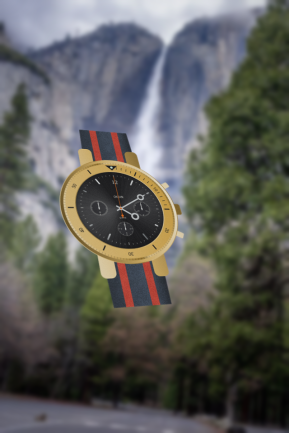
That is 4:10
